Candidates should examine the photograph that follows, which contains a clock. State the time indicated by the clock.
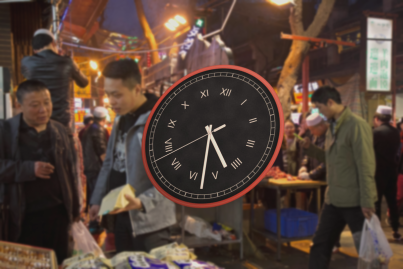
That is 4:27:38
